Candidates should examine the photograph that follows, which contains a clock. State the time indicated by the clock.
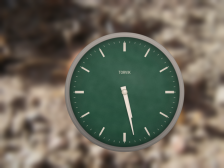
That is 5:28
